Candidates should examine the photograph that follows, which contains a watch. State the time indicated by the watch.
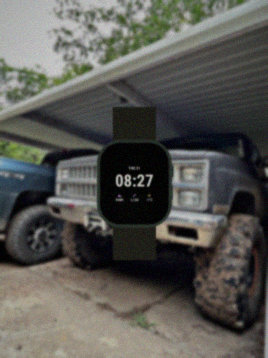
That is 8:27
